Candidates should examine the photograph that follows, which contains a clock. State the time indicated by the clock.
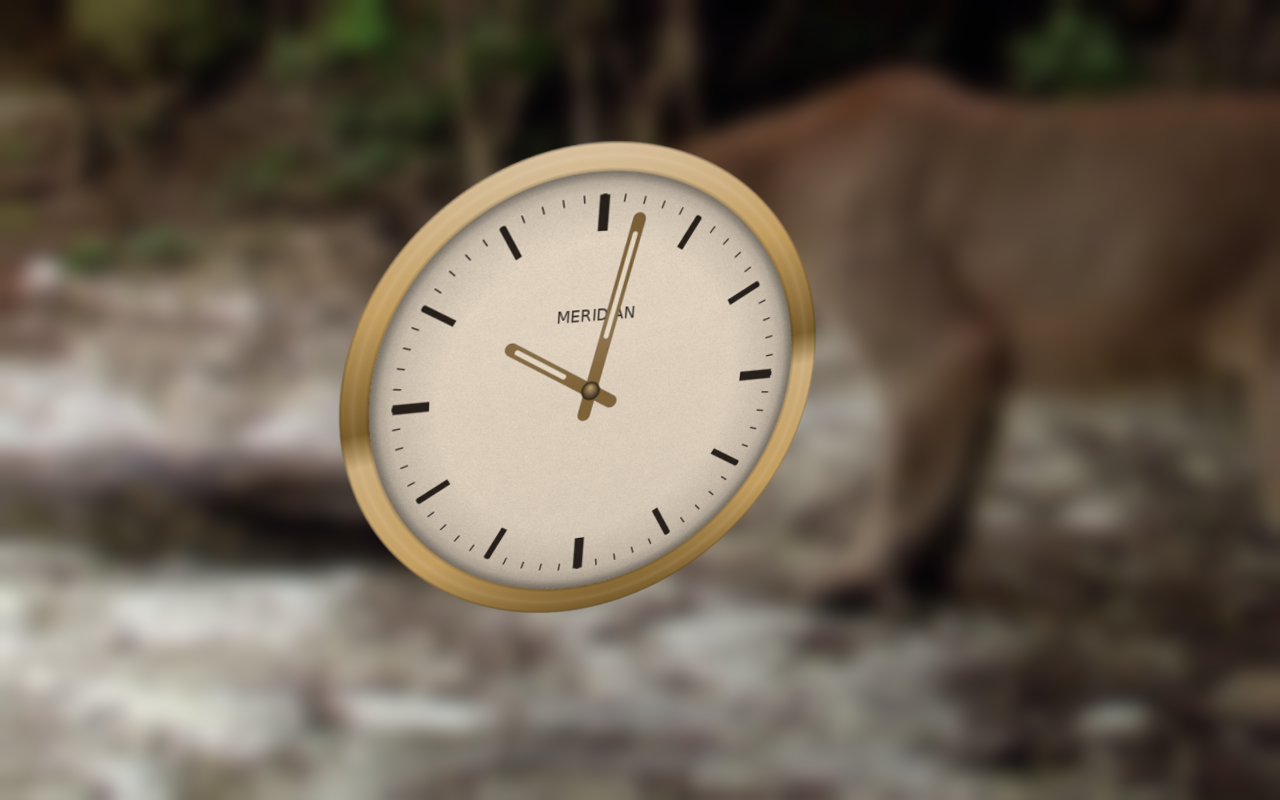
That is 10:02
